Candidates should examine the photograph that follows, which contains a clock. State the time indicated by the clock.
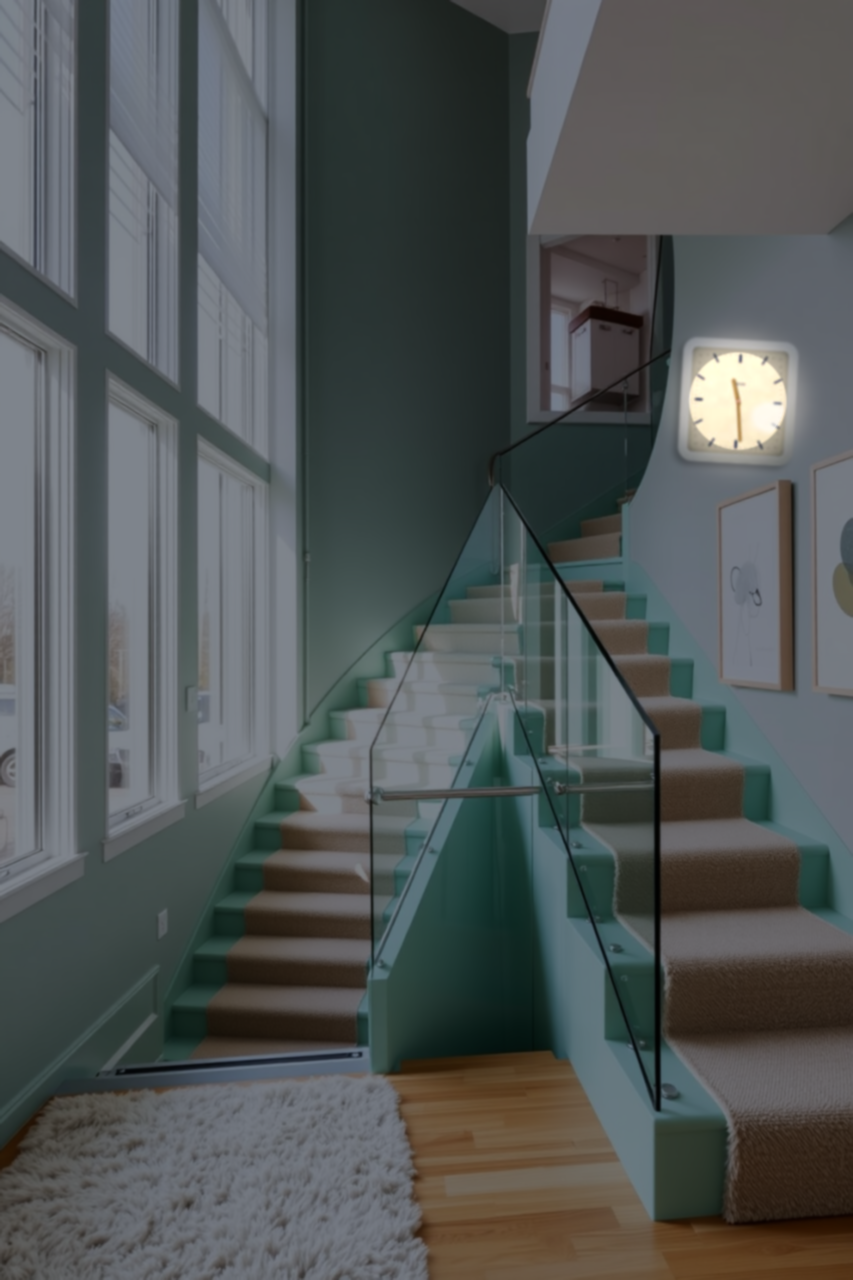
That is 11:29
